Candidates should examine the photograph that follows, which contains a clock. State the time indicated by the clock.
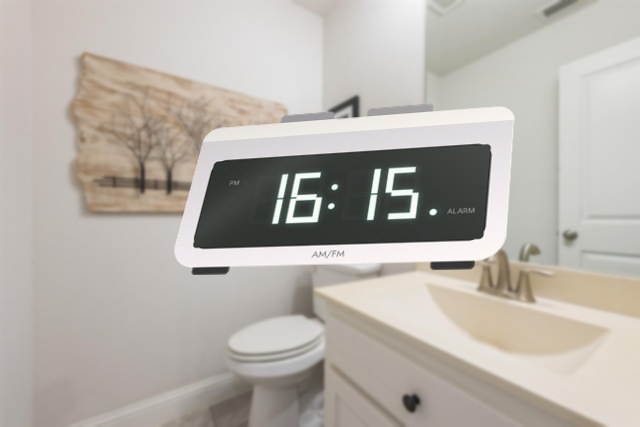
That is 16:15
